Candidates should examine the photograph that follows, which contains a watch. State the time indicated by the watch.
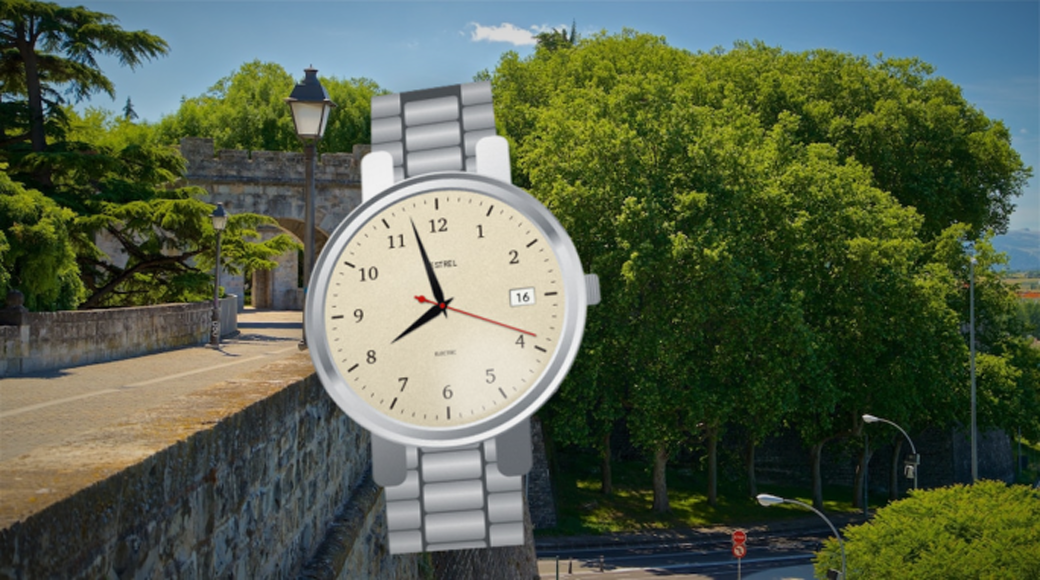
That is 7:57:19
